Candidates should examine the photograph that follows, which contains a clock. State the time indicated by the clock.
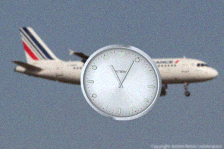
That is 11:04
